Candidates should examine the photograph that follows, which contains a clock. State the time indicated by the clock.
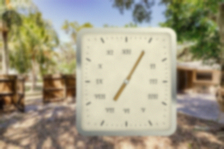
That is 7:05
